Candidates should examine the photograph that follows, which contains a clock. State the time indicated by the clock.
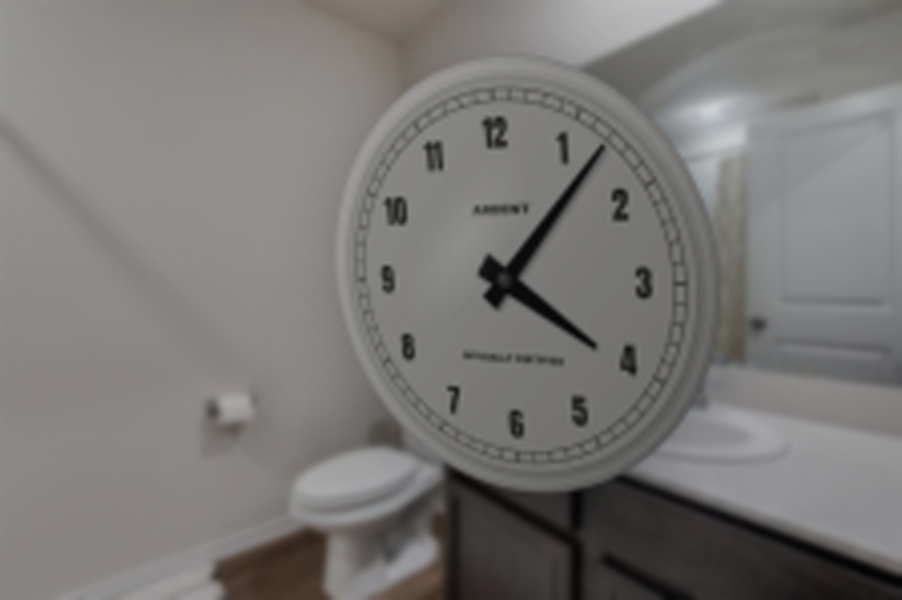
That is 4:07
